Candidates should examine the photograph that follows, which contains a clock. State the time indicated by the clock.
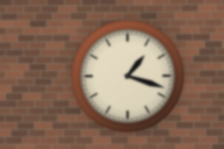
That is 1:18
